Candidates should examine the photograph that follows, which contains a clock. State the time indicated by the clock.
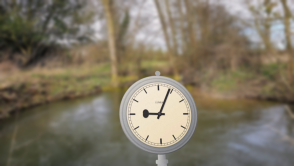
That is 9:04
